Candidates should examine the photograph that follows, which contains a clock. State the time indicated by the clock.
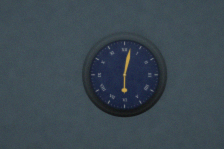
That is 6:02
